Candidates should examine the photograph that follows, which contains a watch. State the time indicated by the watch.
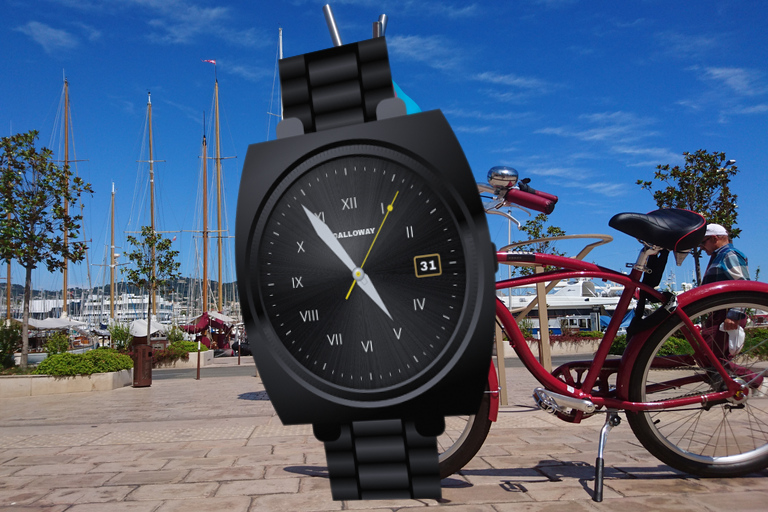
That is 4:54:06
